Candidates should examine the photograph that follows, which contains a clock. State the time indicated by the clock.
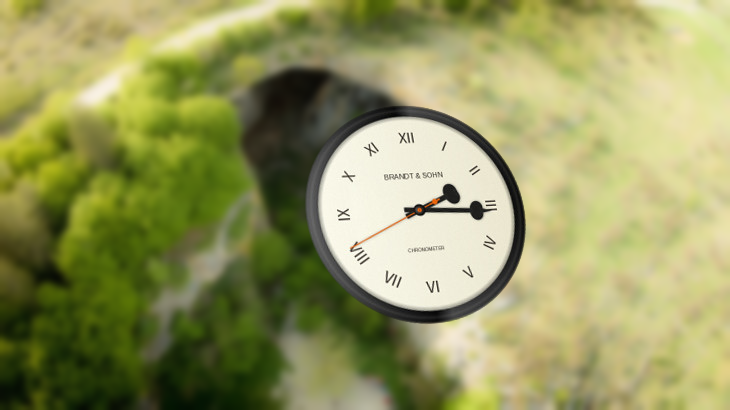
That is 2:15:41
